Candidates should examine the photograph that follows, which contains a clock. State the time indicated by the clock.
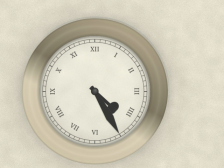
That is 4:25
